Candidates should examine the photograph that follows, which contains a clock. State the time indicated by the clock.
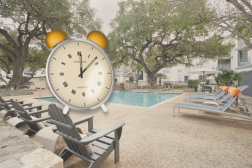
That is 12:08
